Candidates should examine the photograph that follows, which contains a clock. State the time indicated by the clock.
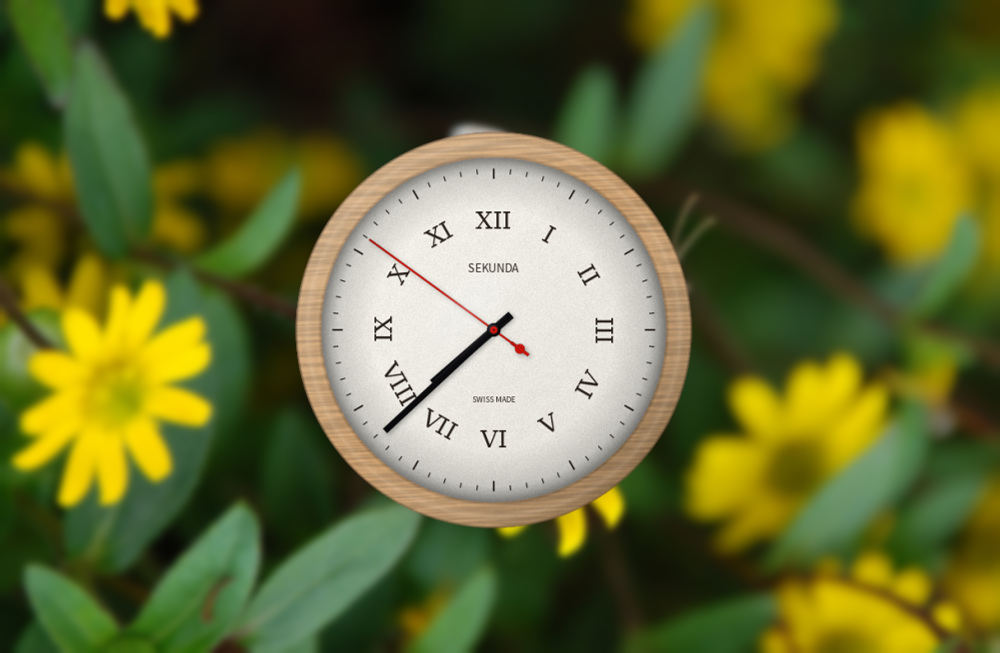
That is 7:37:51
